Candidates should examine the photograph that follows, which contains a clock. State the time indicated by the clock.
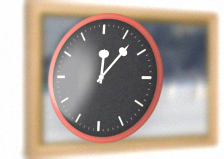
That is 12:07
